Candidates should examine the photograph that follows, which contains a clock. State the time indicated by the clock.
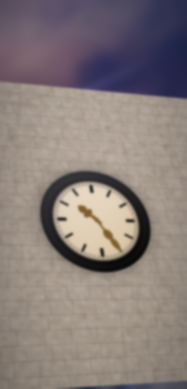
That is 10:25
